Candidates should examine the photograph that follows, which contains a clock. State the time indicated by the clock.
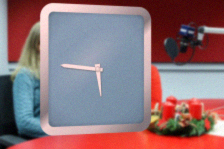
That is 5:46
